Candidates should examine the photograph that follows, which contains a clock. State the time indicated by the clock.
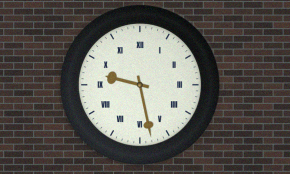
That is 9:28
